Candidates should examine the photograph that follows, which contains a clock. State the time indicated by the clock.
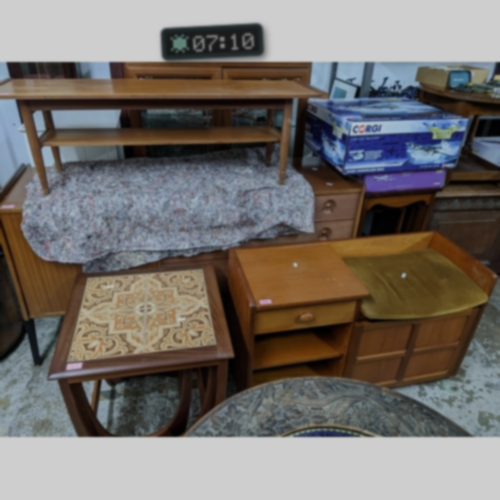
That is 7:10
